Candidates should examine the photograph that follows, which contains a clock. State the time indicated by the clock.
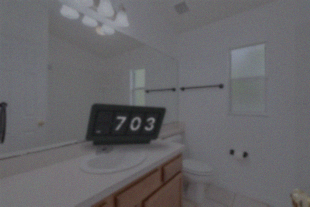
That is 7:03
